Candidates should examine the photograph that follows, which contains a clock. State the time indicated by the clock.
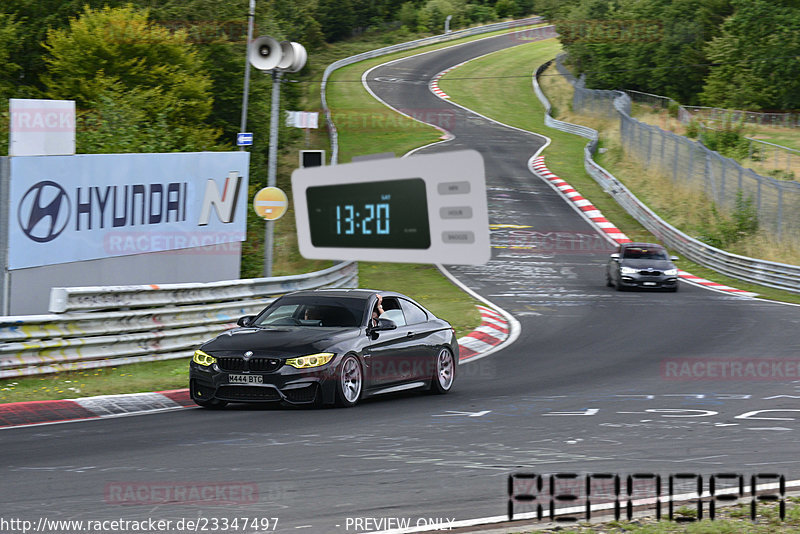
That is 13:20
